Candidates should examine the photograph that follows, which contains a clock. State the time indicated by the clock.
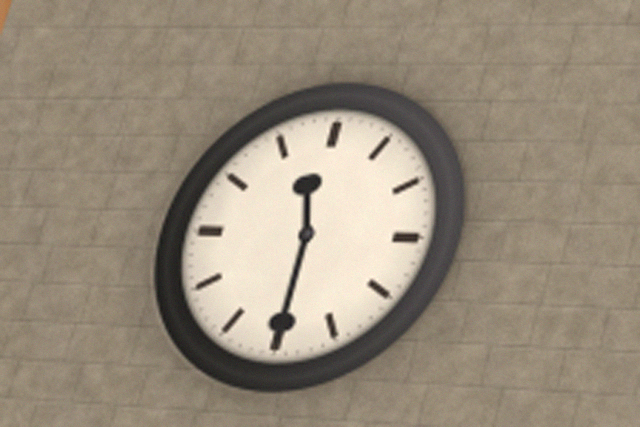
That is 11:30
